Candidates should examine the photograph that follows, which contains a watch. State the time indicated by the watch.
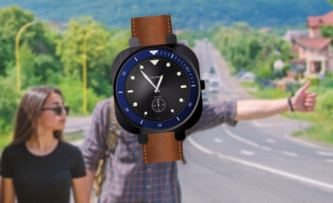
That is 12:54
